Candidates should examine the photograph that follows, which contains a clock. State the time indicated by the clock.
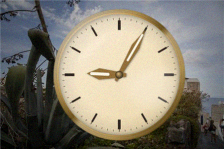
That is 9:05
